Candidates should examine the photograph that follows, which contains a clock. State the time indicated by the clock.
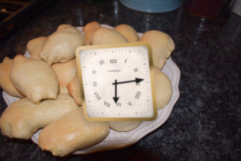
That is 6:14
